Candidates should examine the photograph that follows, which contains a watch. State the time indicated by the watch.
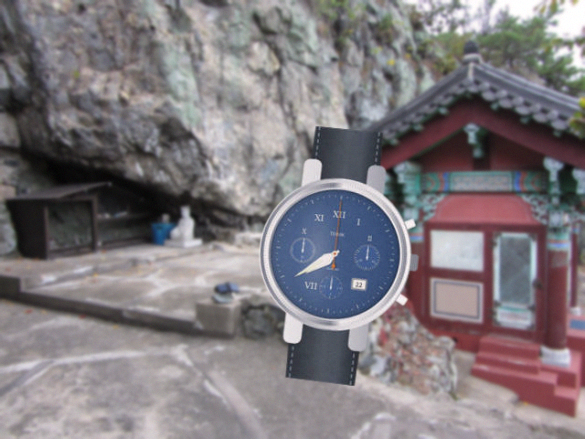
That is 7:39
